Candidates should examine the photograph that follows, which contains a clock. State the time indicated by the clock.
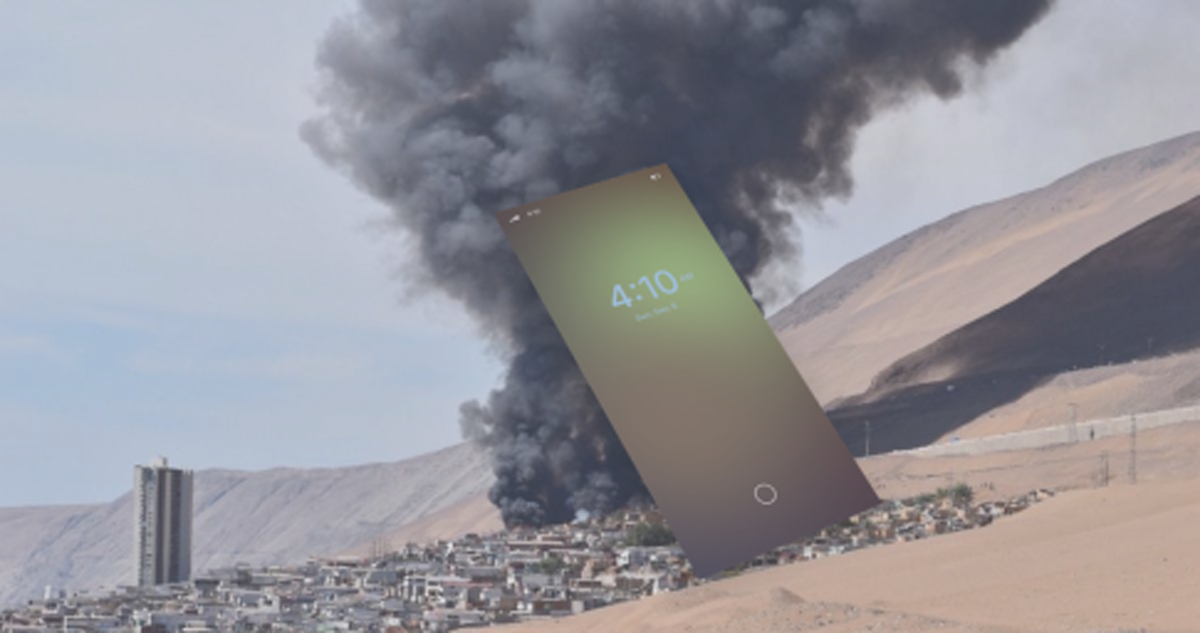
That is 4:10
